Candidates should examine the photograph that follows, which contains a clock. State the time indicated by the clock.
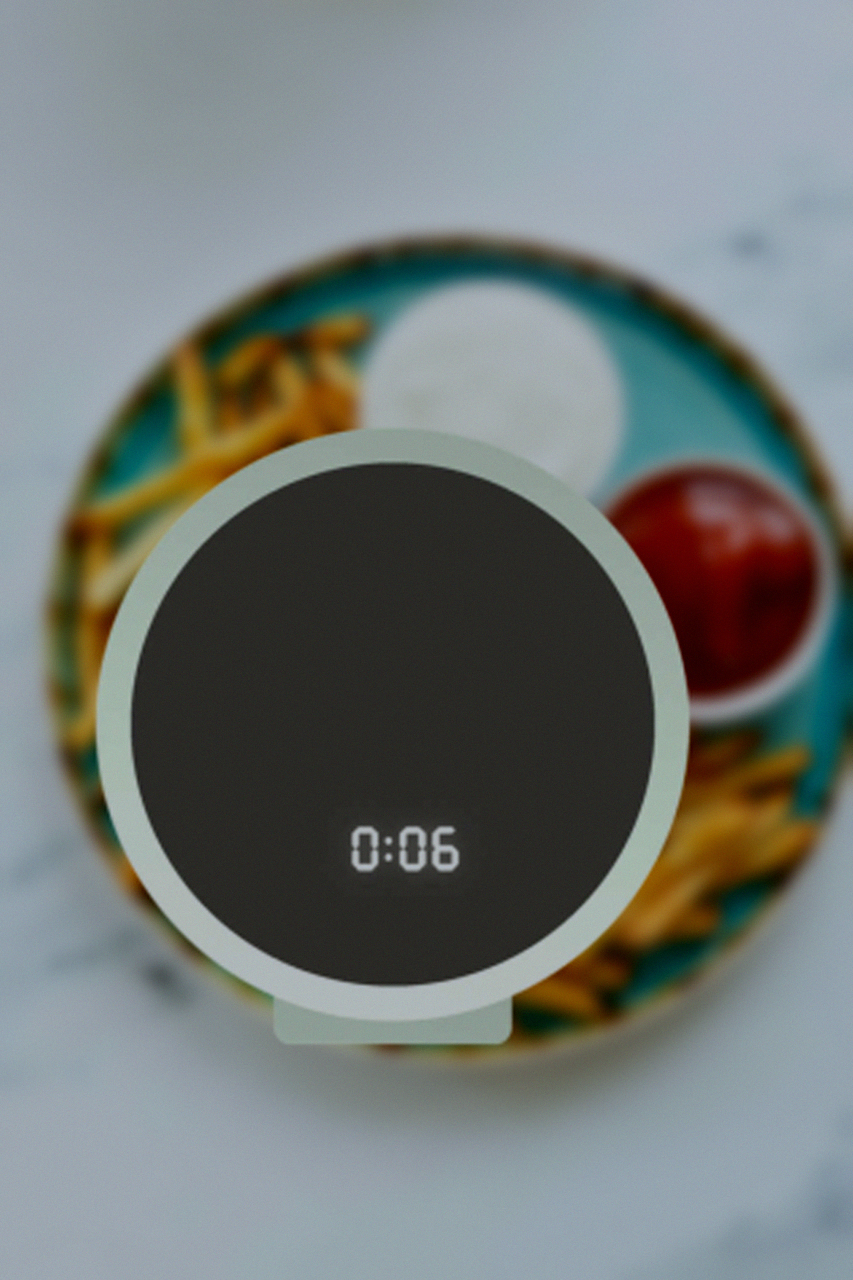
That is 0:06
